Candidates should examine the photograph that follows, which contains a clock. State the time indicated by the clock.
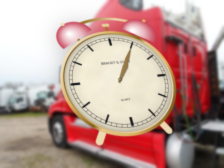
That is 1:05
